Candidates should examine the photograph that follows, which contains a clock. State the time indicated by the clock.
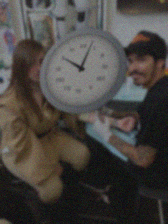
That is 10:03
